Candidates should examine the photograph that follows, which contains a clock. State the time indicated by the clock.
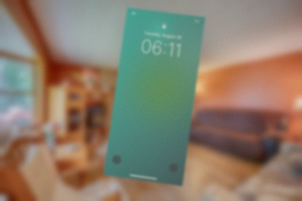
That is 6:11
